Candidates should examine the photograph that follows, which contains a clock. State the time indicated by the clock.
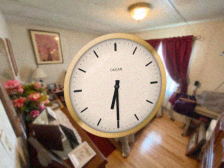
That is 6:30
